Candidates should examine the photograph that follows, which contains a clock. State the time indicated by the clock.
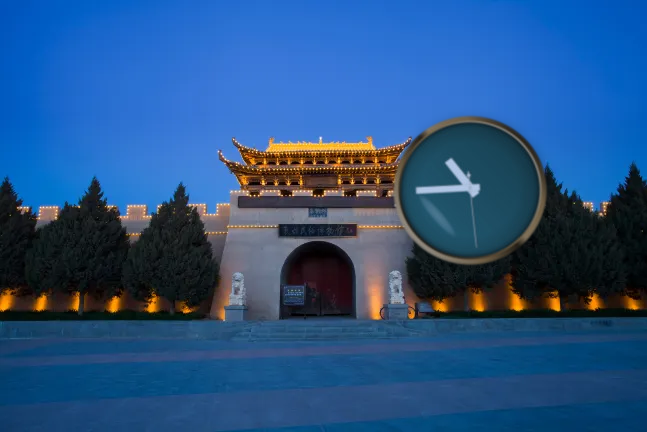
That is 10:44:29
